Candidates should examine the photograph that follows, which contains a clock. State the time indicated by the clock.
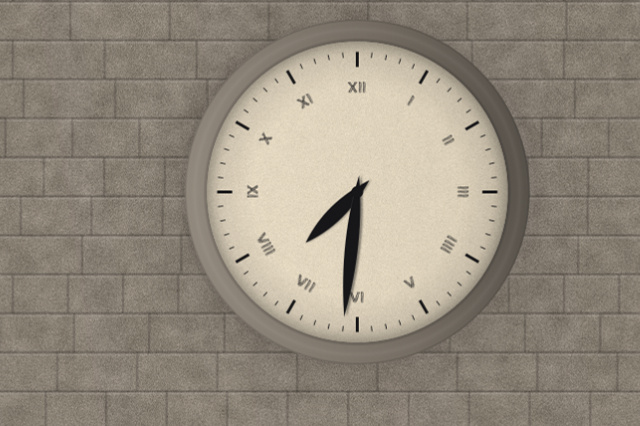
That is 7:31
